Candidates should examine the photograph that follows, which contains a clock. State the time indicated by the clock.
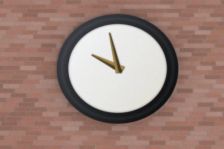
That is 9:58
